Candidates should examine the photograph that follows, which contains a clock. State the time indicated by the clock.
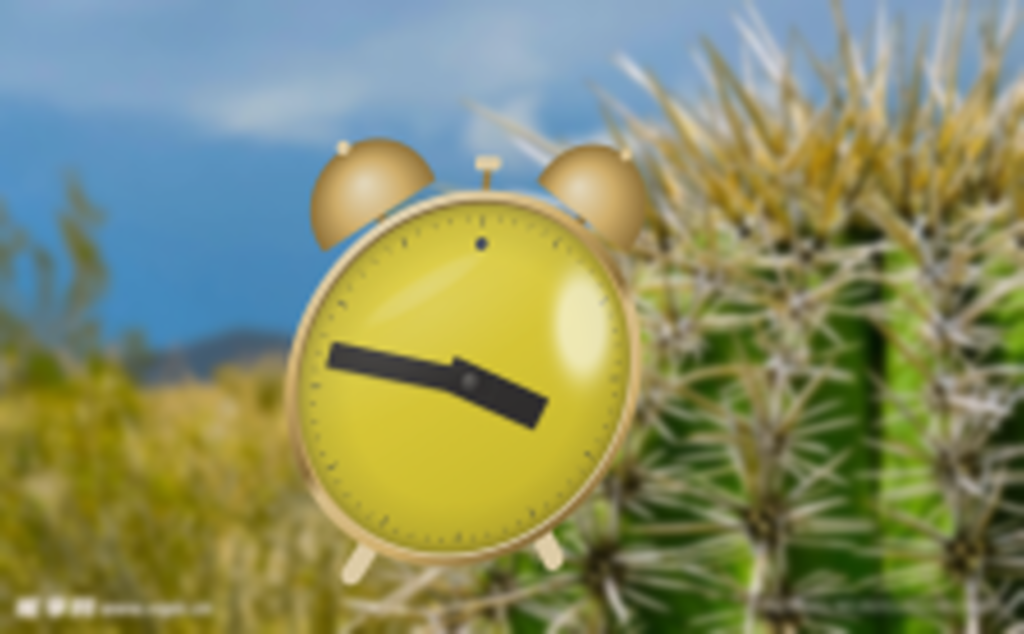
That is 3:47
